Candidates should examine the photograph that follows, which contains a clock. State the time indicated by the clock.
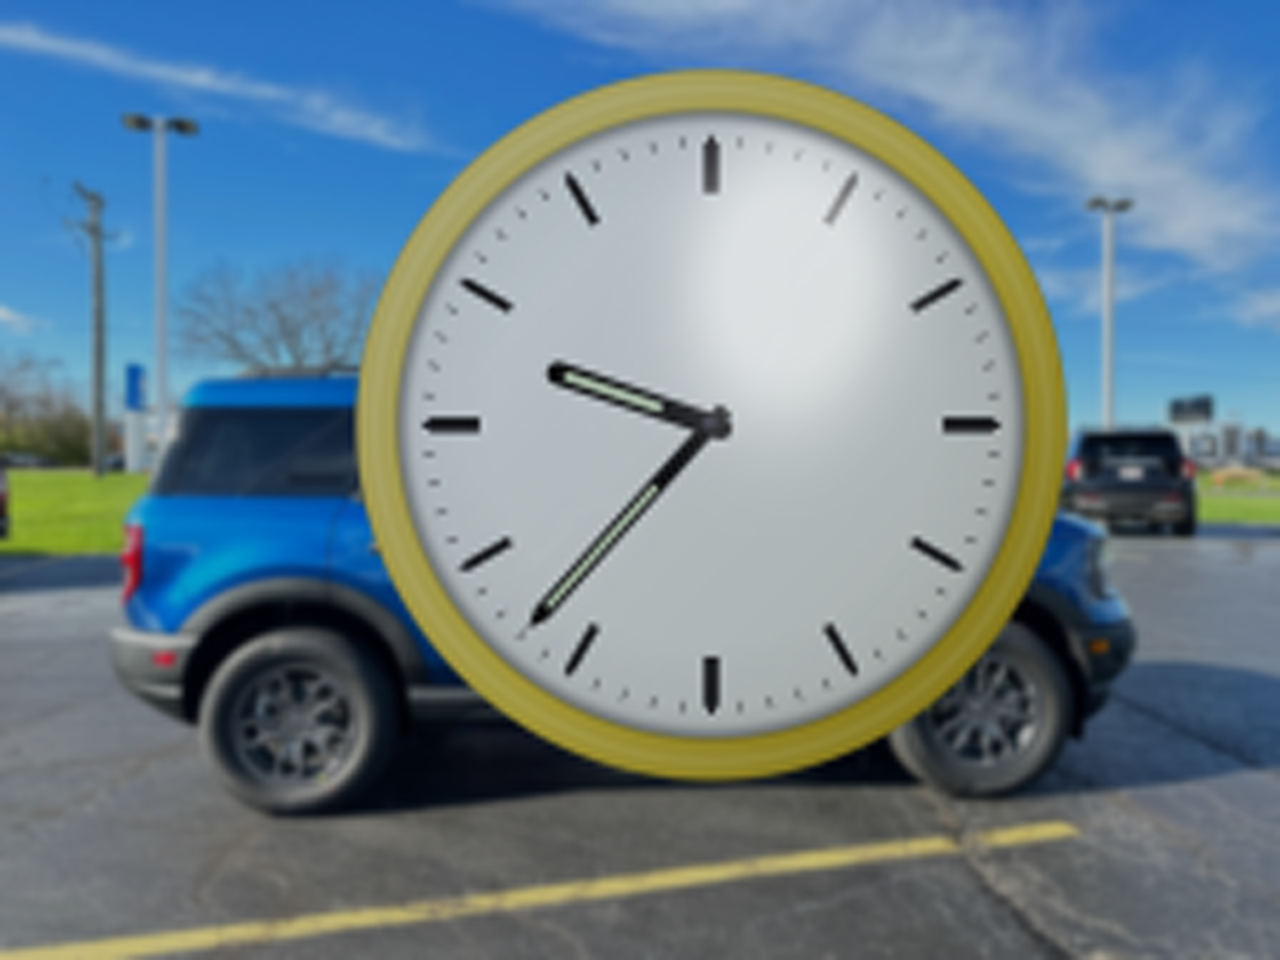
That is 9:37
